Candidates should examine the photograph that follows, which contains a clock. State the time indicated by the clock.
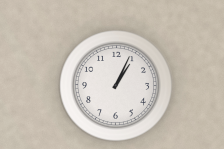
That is 1:04
